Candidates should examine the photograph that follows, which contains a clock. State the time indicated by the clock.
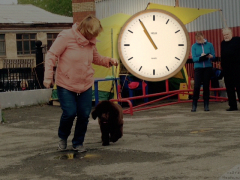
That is 10:55
